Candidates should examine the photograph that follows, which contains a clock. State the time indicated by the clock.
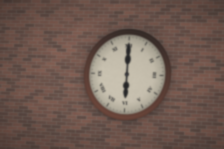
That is 6:00
